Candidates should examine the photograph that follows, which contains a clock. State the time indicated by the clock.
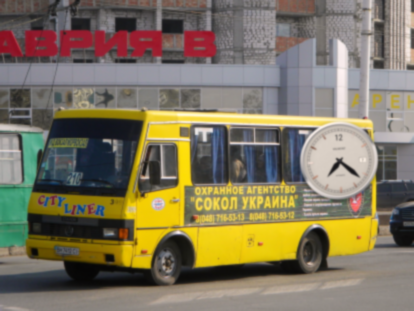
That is 7:22
